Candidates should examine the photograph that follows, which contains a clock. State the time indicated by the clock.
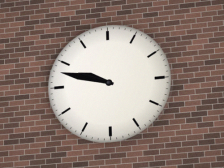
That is 9:48
